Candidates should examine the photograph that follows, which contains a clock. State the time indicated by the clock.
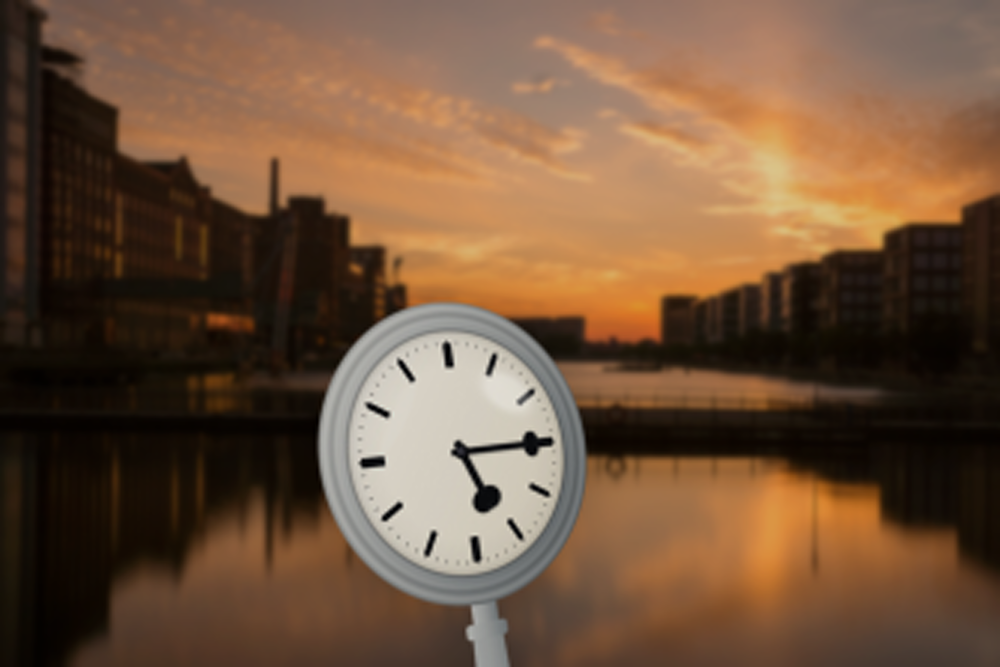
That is 5:15
